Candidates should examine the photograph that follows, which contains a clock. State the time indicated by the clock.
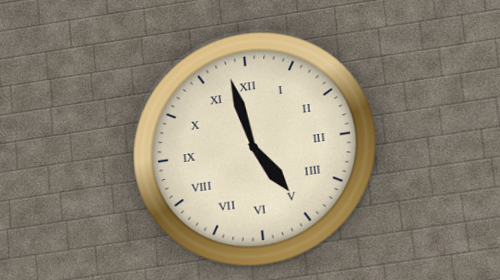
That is 4:58
